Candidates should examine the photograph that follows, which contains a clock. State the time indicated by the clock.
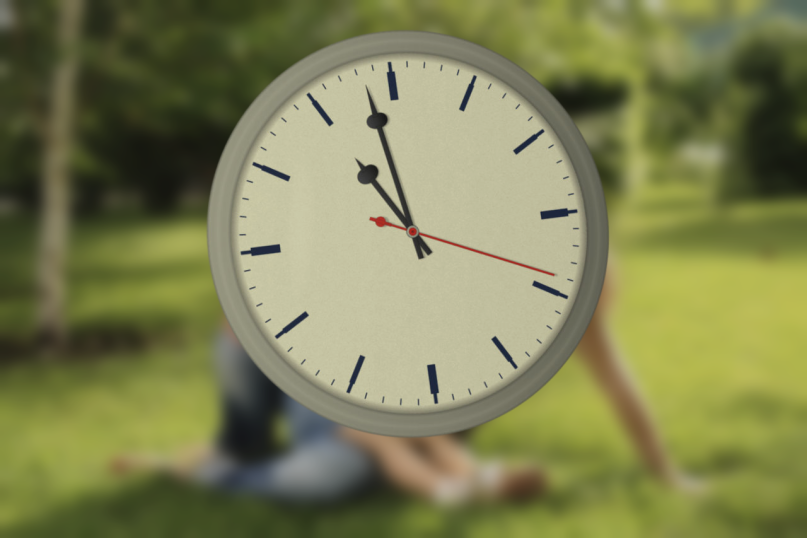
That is 10:58:19
